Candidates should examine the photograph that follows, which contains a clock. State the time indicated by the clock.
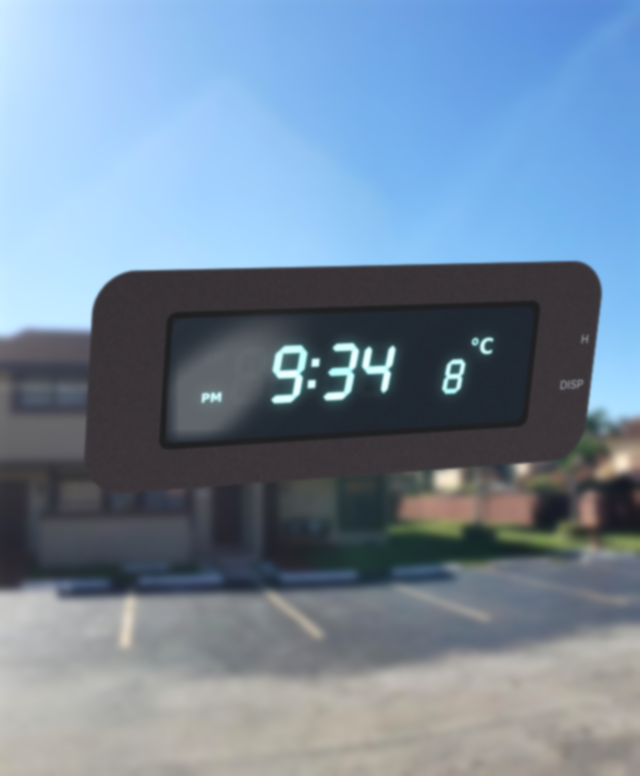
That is 9:34
